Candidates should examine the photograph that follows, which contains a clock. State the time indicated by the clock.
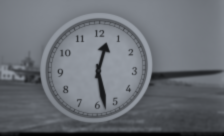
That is 12:28
